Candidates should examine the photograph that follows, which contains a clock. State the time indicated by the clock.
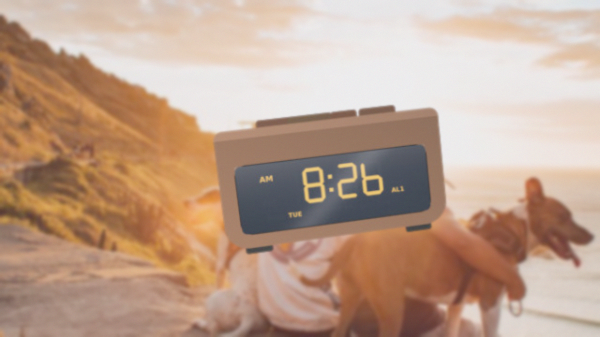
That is 8:26
